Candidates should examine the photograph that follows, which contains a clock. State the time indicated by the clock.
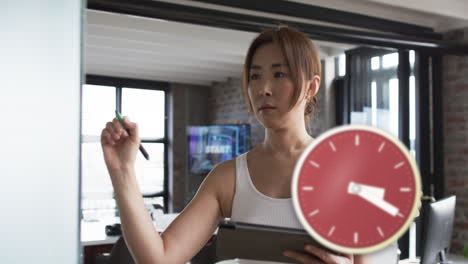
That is 3:20
